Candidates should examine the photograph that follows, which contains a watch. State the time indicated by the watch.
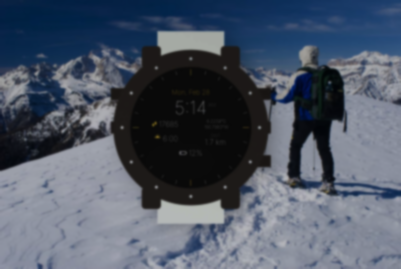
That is 5:14
